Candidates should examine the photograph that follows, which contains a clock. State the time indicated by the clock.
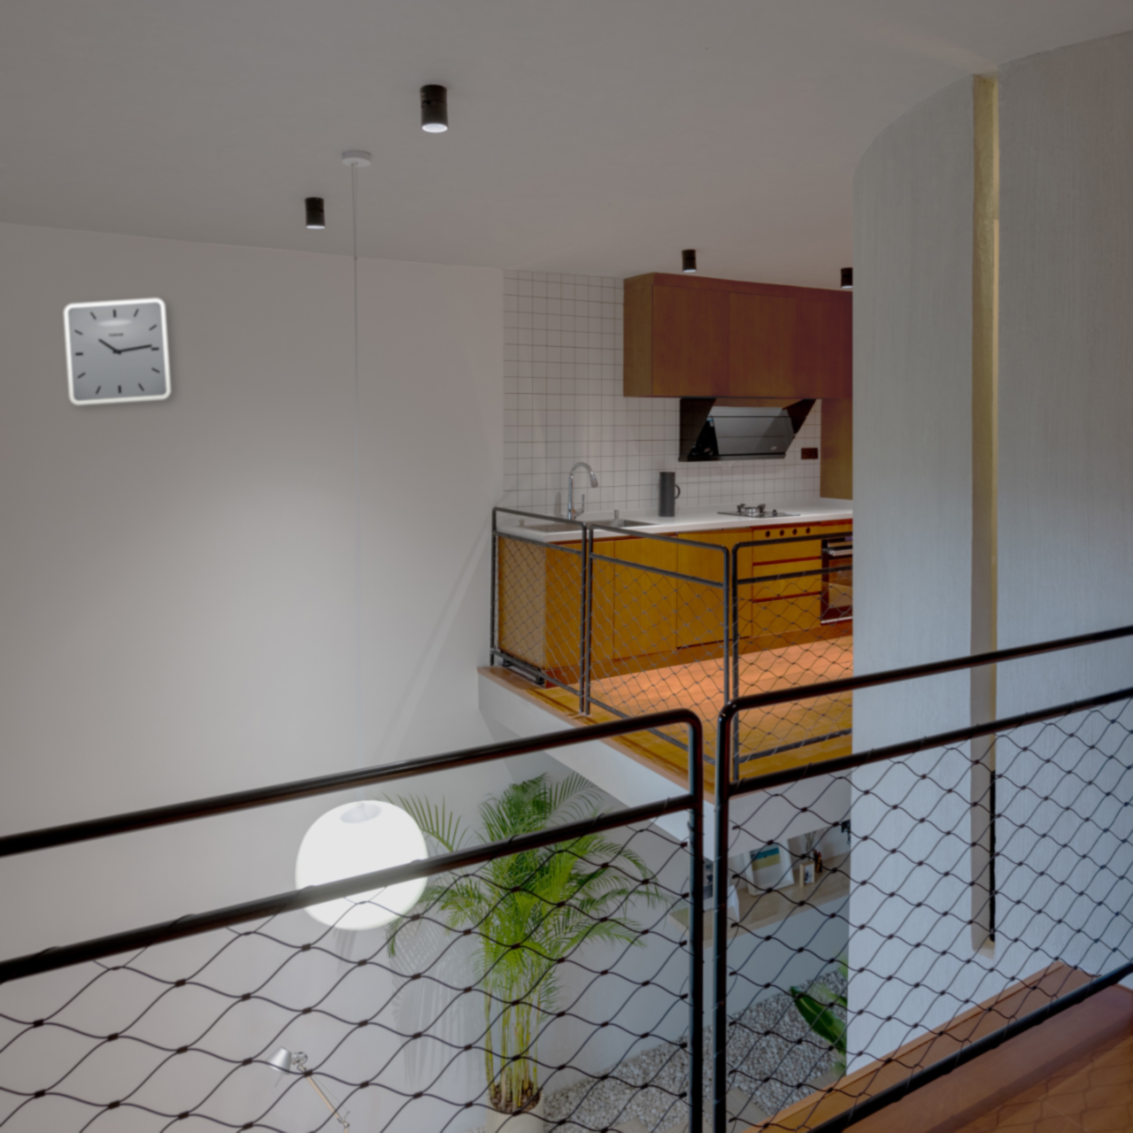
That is 10:14
